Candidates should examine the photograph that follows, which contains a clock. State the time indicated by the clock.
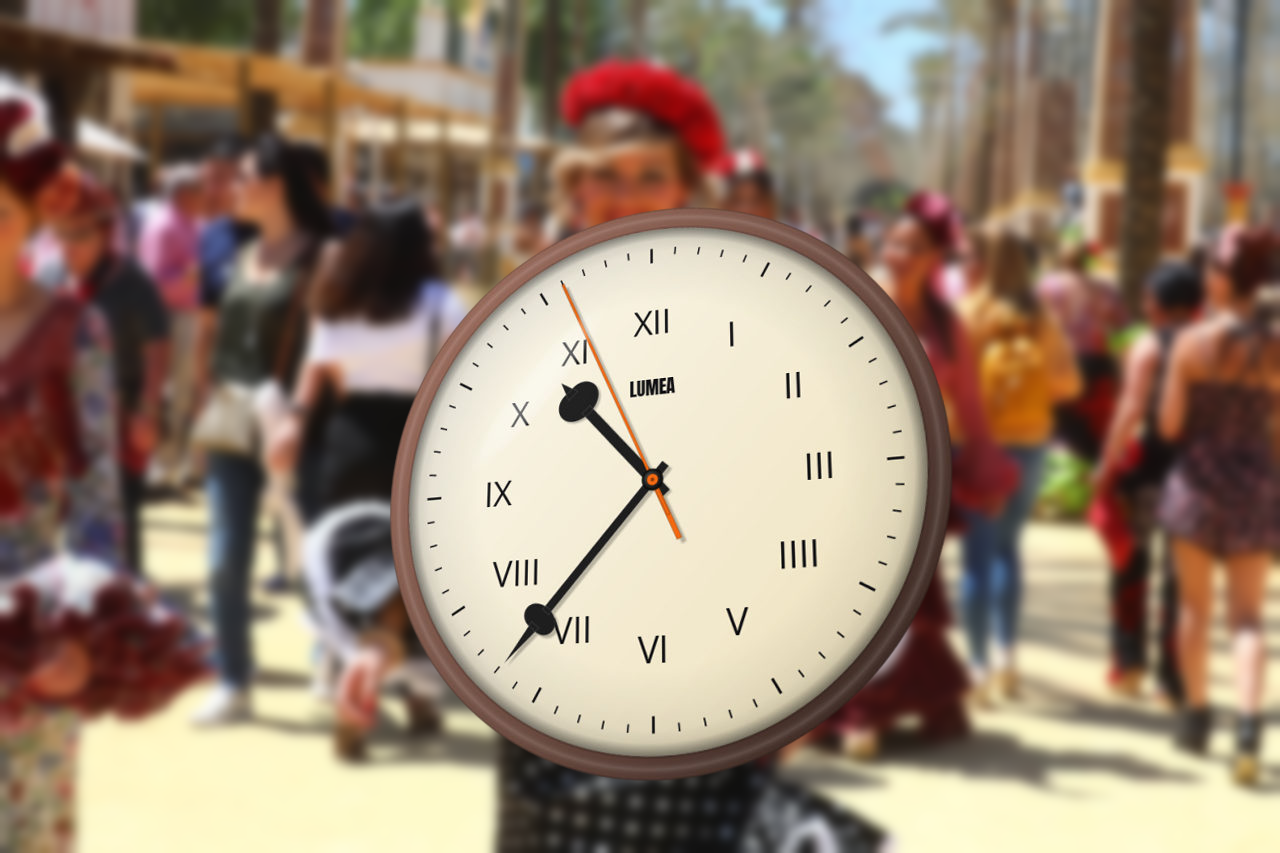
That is 10:36:56
